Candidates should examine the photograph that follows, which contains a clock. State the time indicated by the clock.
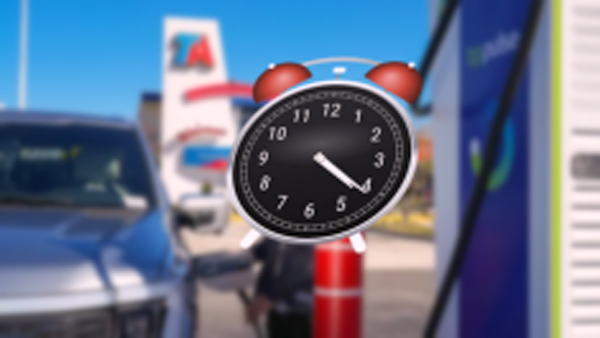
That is 4:21
